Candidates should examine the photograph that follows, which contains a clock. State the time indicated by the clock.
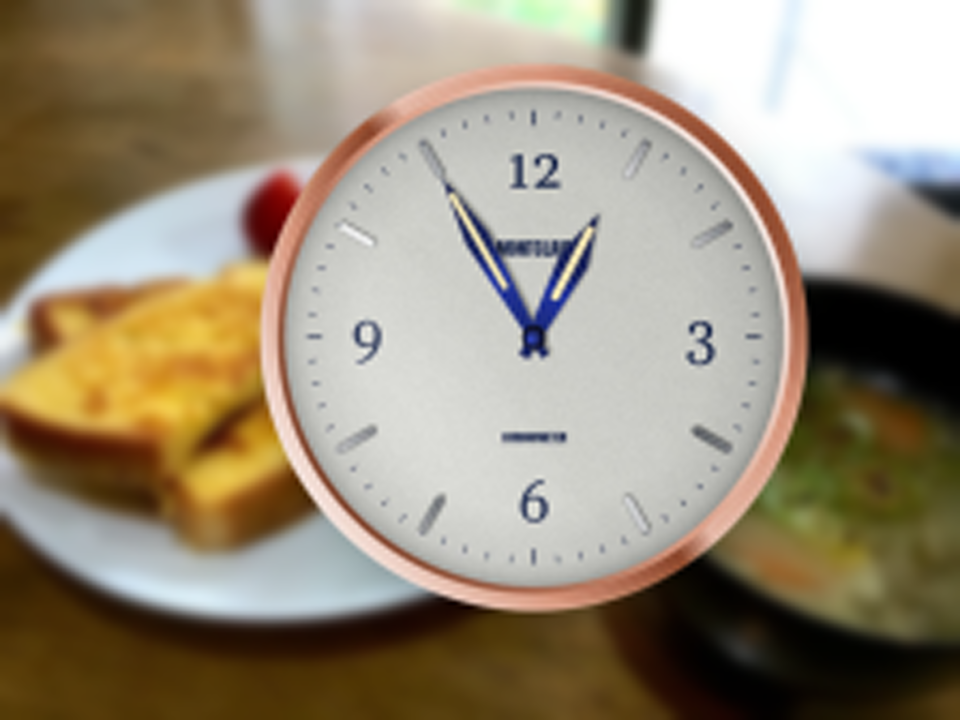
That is 12:55
